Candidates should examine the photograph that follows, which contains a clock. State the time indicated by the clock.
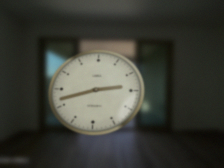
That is 2:42
